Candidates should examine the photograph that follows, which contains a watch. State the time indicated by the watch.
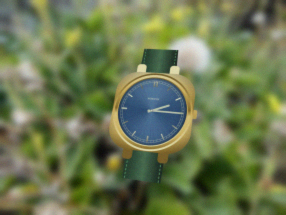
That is 2:15
